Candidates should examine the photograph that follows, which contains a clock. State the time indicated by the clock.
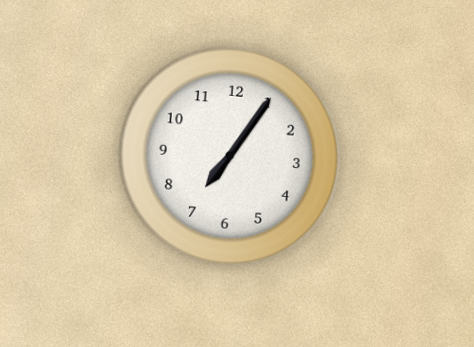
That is 7:05
